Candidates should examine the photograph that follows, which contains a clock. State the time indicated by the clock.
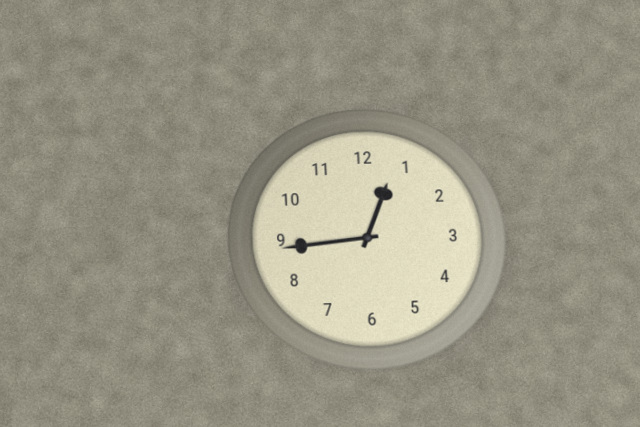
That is 12:44
